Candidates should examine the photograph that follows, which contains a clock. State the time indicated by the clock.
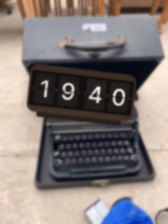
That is 19:40
